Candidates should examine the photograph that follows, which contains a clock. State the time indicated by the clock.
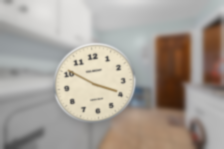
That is 3:51
